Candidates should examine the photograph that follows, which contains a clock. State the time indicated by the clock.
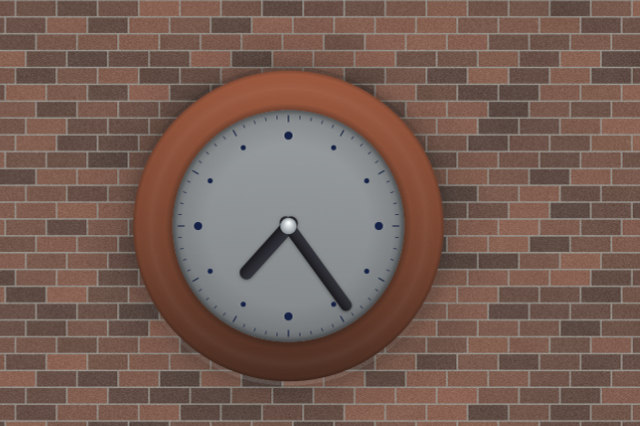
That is 7:24
